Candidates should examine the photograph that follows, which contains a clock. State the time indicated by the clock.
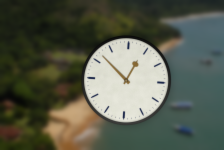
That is 12:52
